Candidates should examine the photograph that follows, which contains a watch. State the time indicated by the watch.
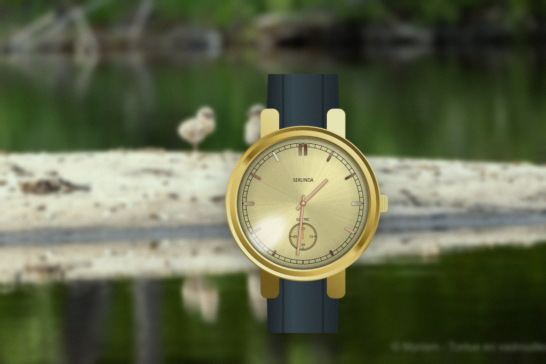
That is 1:31
